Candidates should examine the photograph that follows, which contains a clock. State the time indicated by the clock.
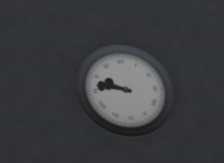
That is 9:47
